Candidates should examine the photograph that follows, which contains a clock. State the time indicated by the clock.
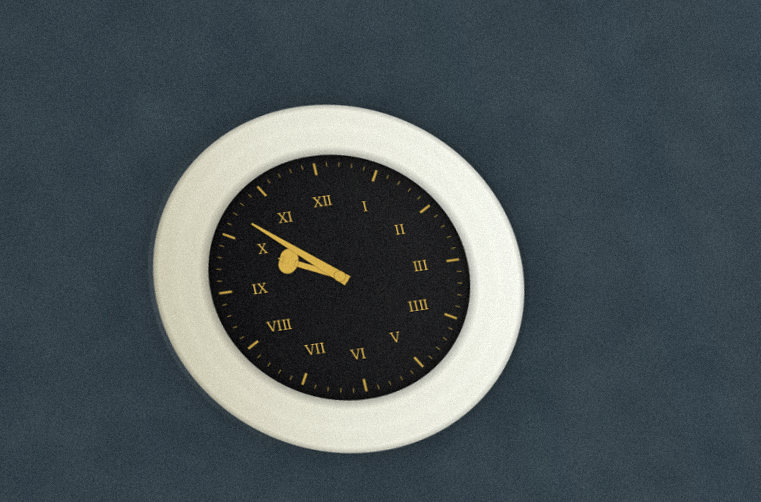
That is 9:52
